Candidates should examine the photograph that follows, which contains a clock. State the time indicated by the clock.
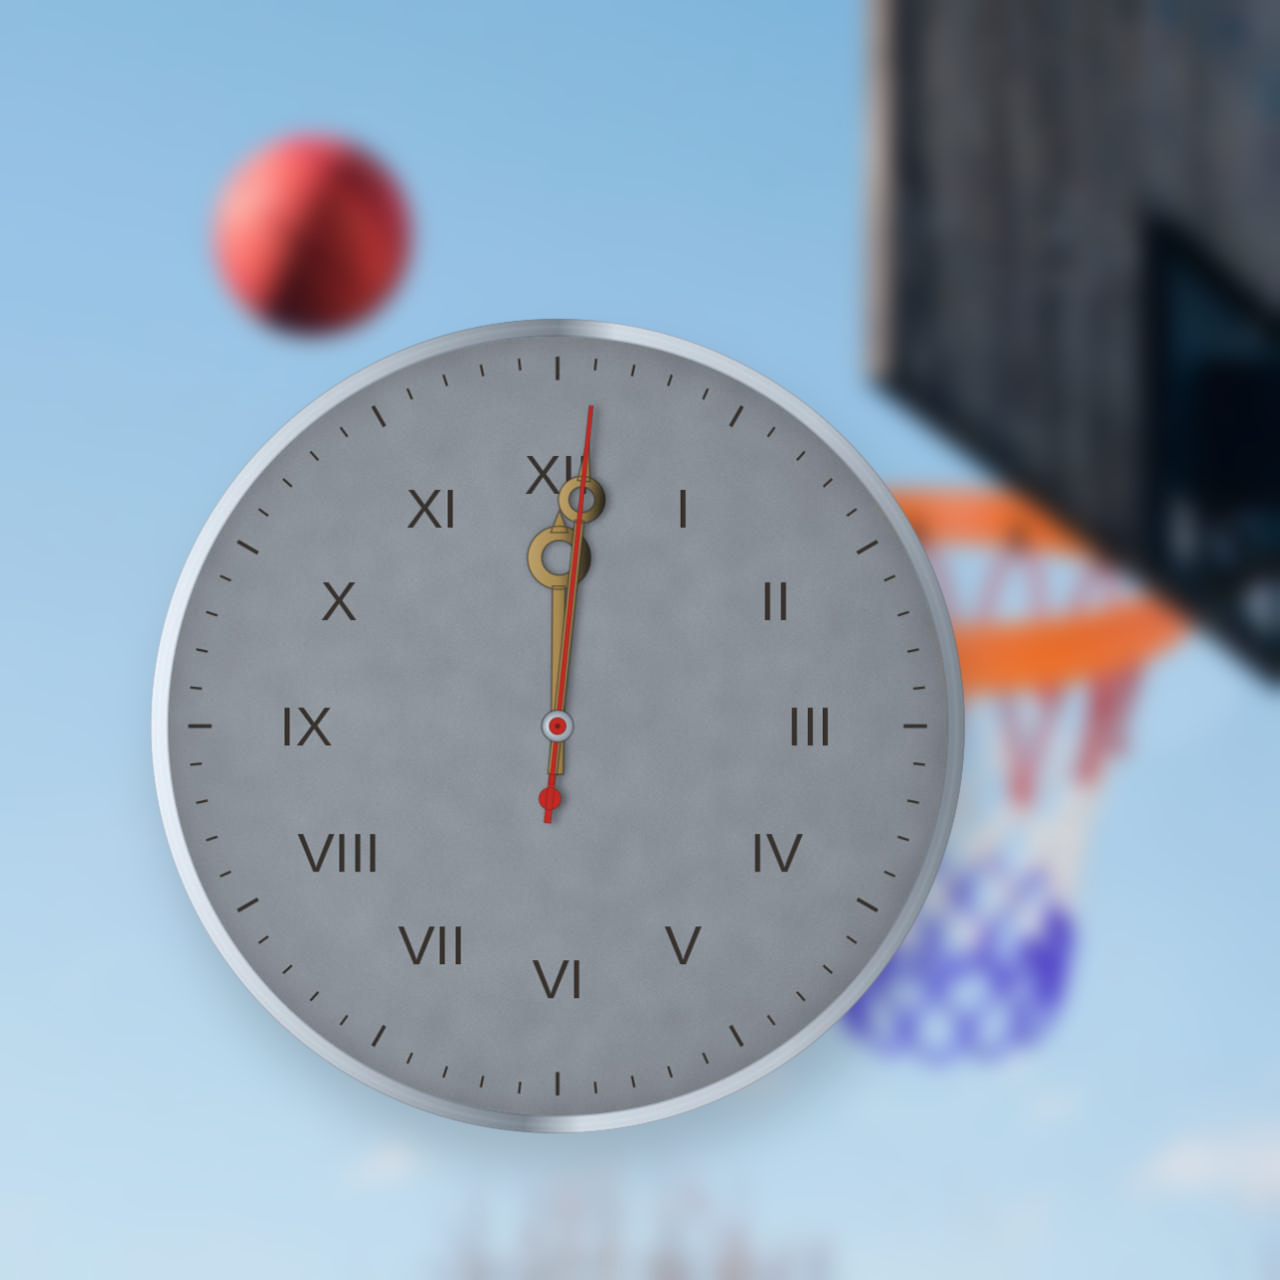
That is 12:01:01
